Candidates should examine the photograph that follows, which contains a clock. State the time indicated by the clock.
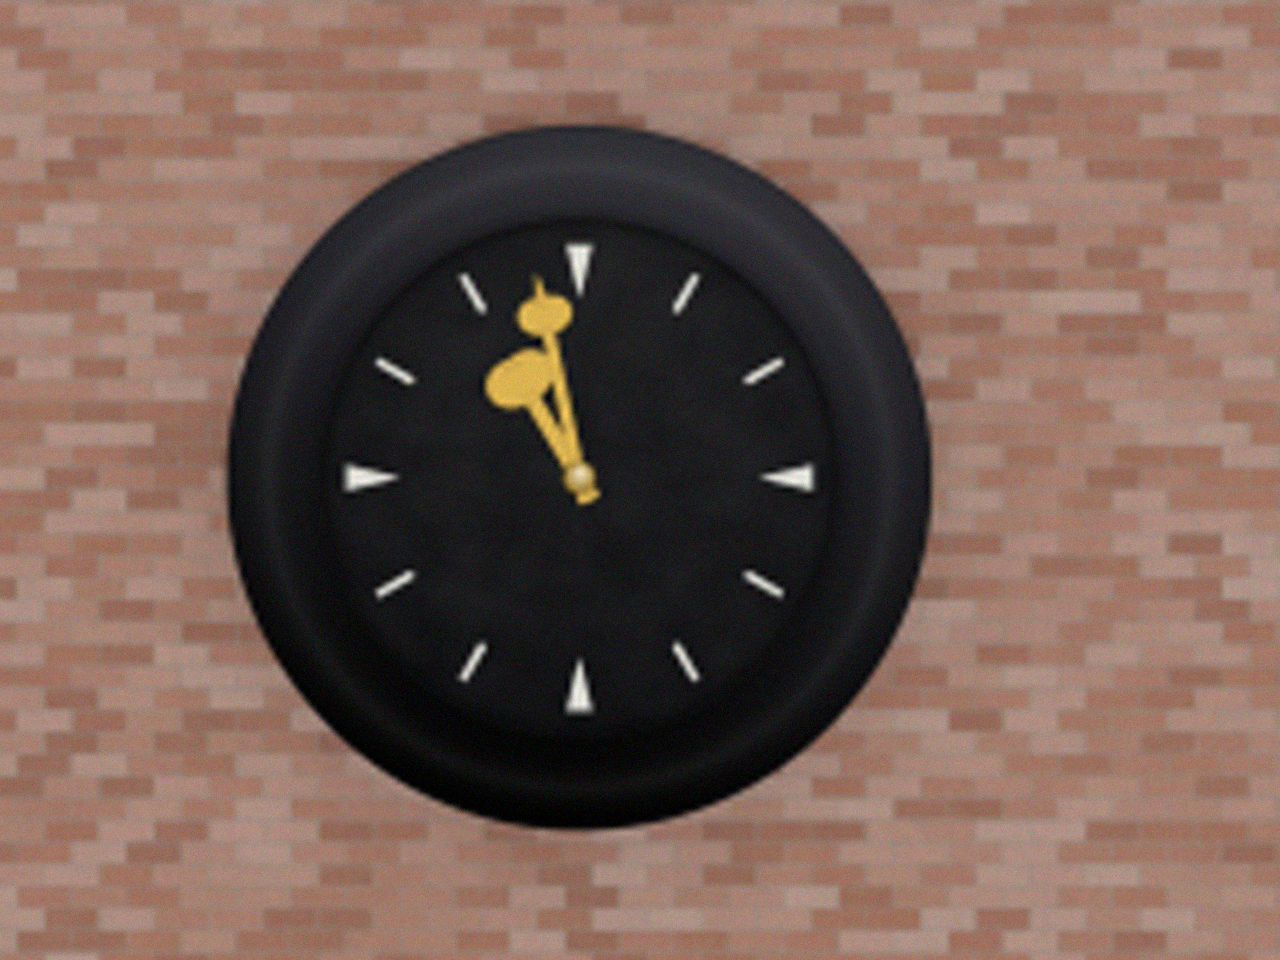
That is 10:58
